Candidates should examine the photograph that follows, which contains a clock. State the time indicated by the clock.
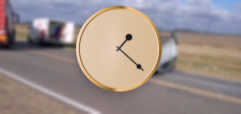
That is 1:22
